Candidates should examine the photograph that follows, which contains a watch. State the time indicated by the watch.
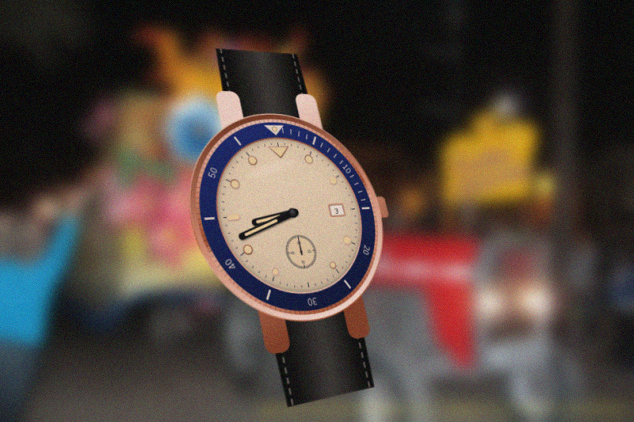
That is 8:42
